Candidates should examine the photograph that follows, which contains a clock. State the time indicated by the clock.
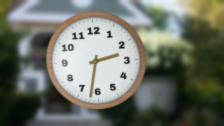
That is 2:32
